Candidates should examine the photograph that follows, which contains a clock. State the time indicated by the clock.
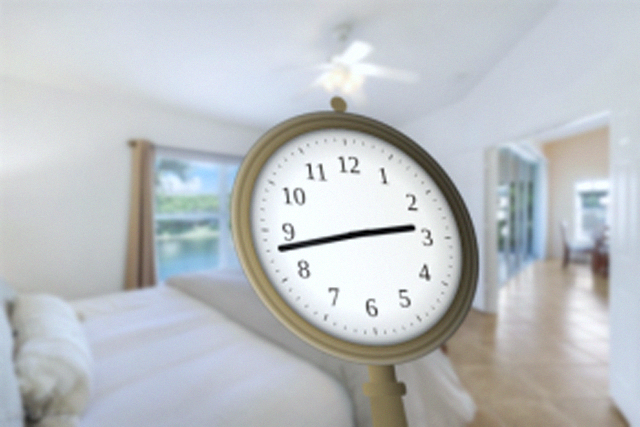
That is 2:43
